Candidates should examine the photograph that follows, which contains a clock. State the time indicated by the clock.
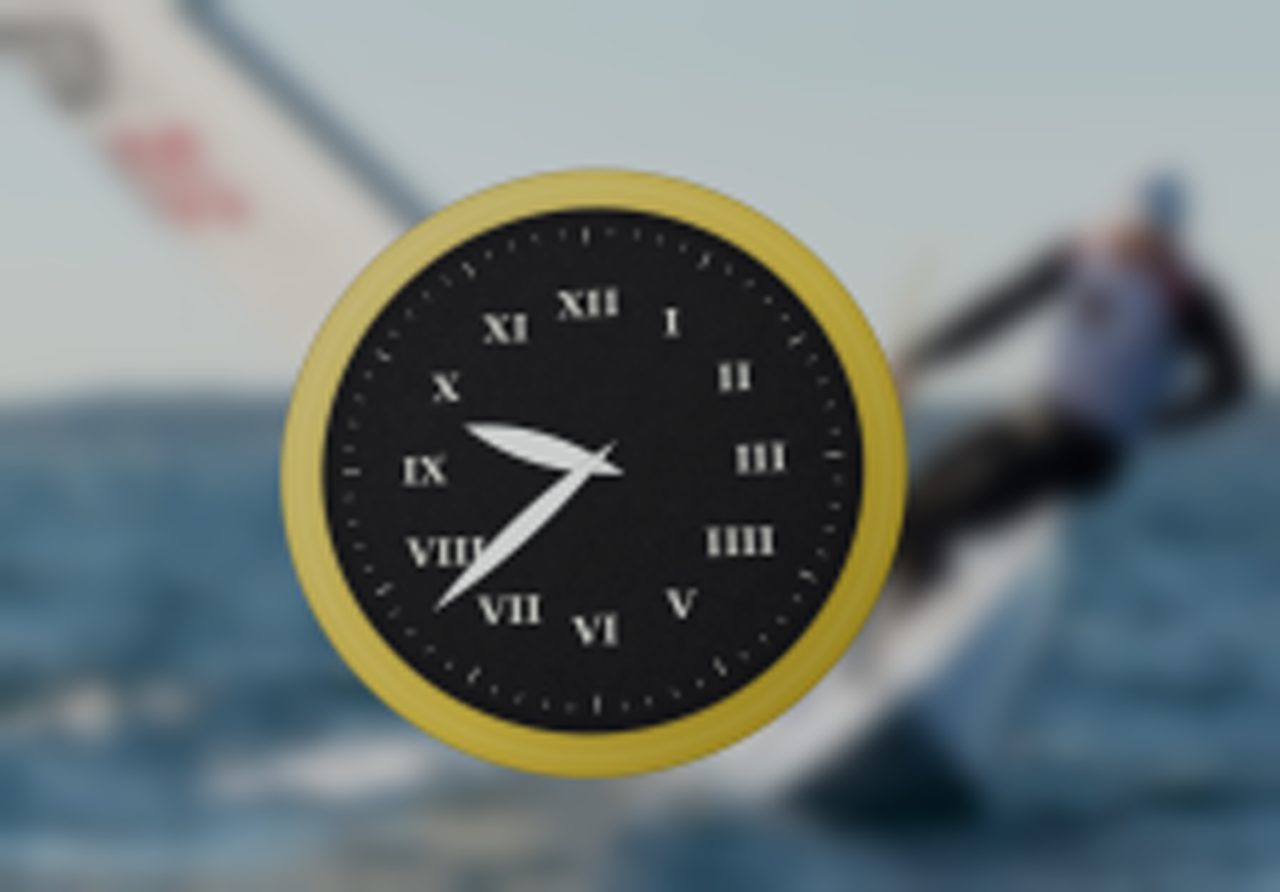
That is 9:38
